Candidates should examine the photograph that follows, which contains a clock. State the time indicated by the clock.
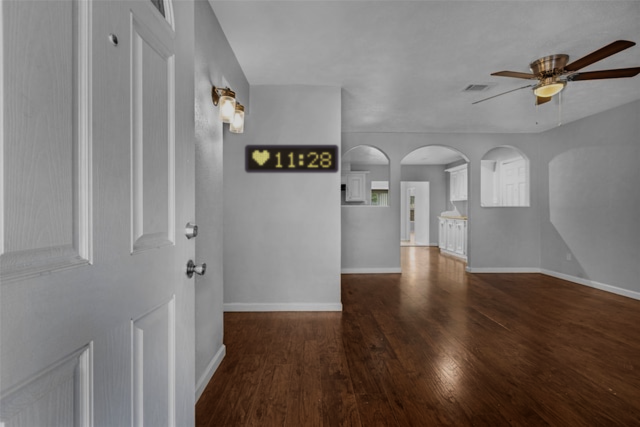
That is 11:28
